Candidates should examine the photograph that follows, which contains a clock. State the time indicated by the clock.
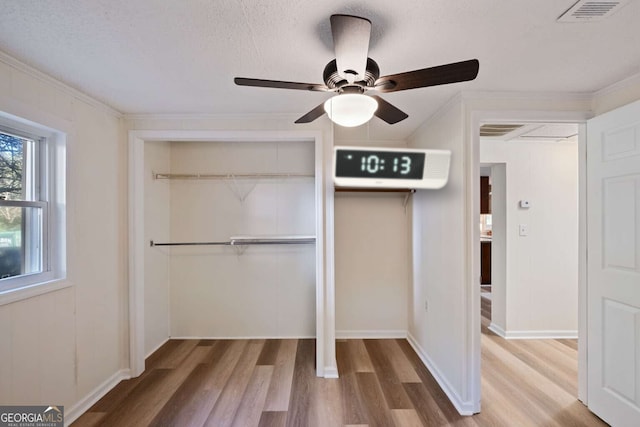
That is 10:13
